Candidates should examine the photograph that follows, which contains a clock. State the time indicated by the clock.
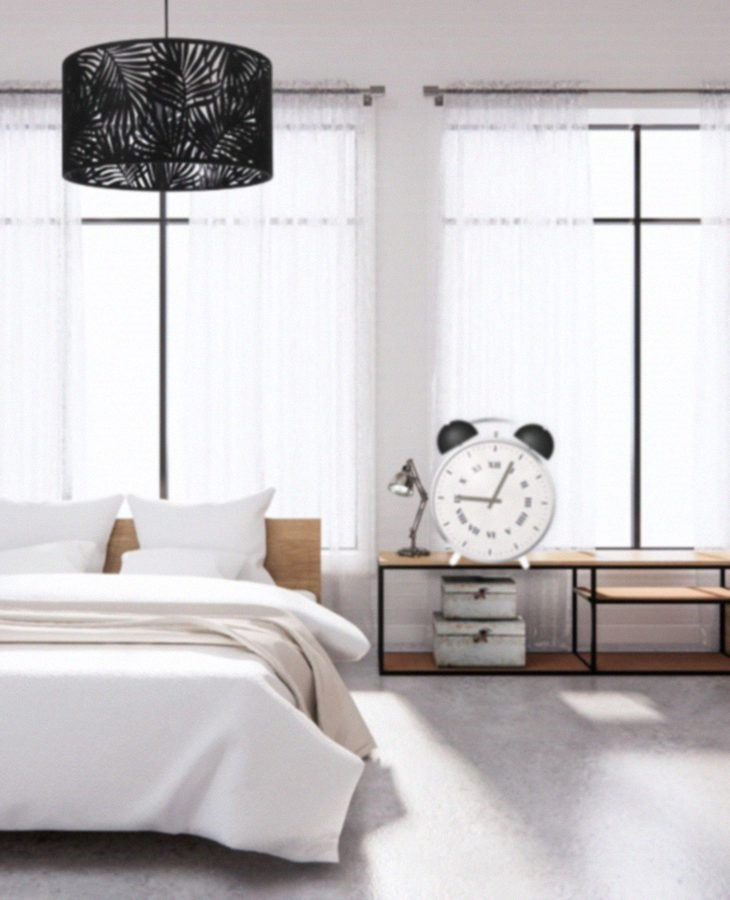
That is 9:04
